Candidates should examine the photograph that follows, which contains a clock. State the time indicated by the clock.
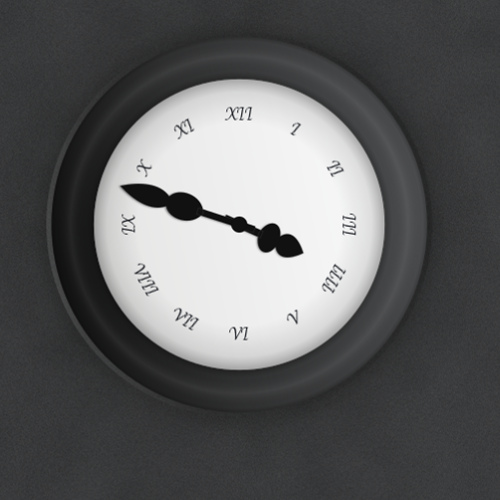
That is 3:48
